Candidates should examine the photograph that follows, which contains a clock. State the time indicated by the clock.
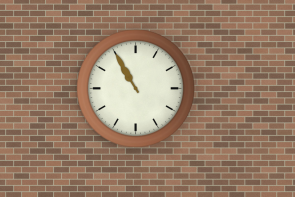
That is 10:55
